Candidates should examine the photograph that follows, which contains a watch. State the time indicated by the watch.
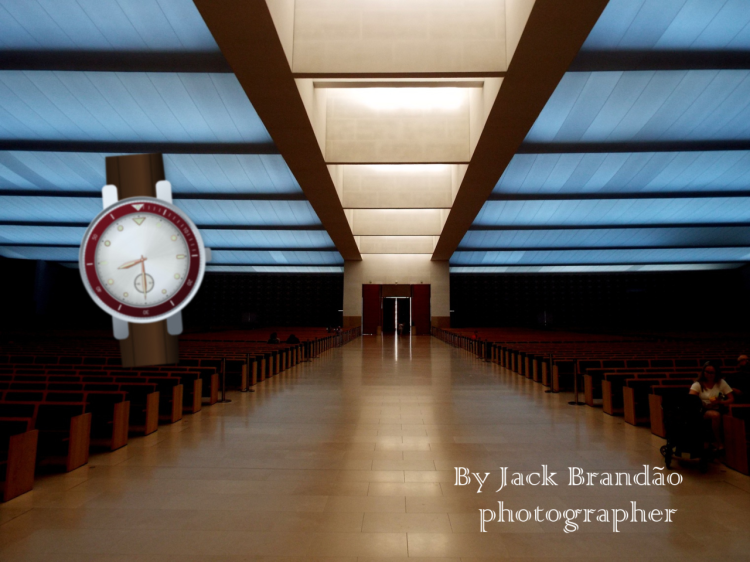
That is 8:30
